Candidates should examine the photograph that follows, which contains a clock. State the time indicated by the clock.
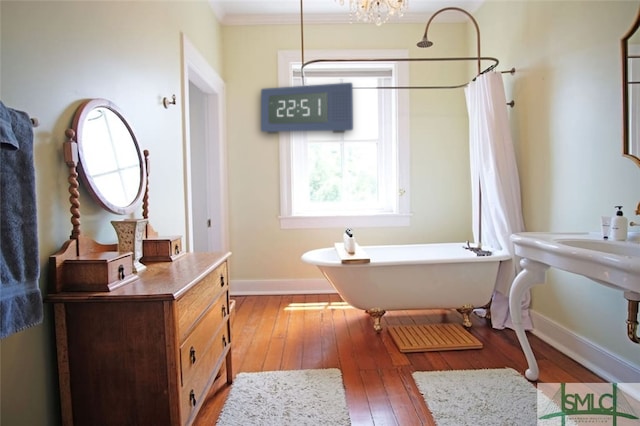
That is 22:51
